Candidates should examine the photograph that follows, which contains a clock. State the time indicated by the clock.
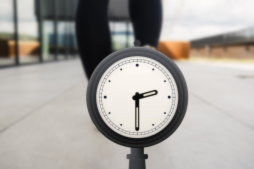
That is 2:30
